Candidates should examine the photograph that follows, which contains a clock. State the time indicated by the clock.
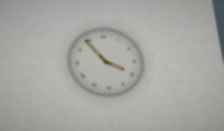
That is 3:54
